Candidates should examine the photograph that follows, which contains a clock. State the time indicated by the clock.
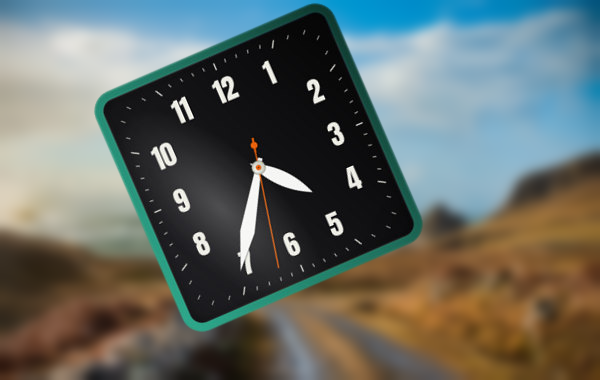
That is 4:35:32
